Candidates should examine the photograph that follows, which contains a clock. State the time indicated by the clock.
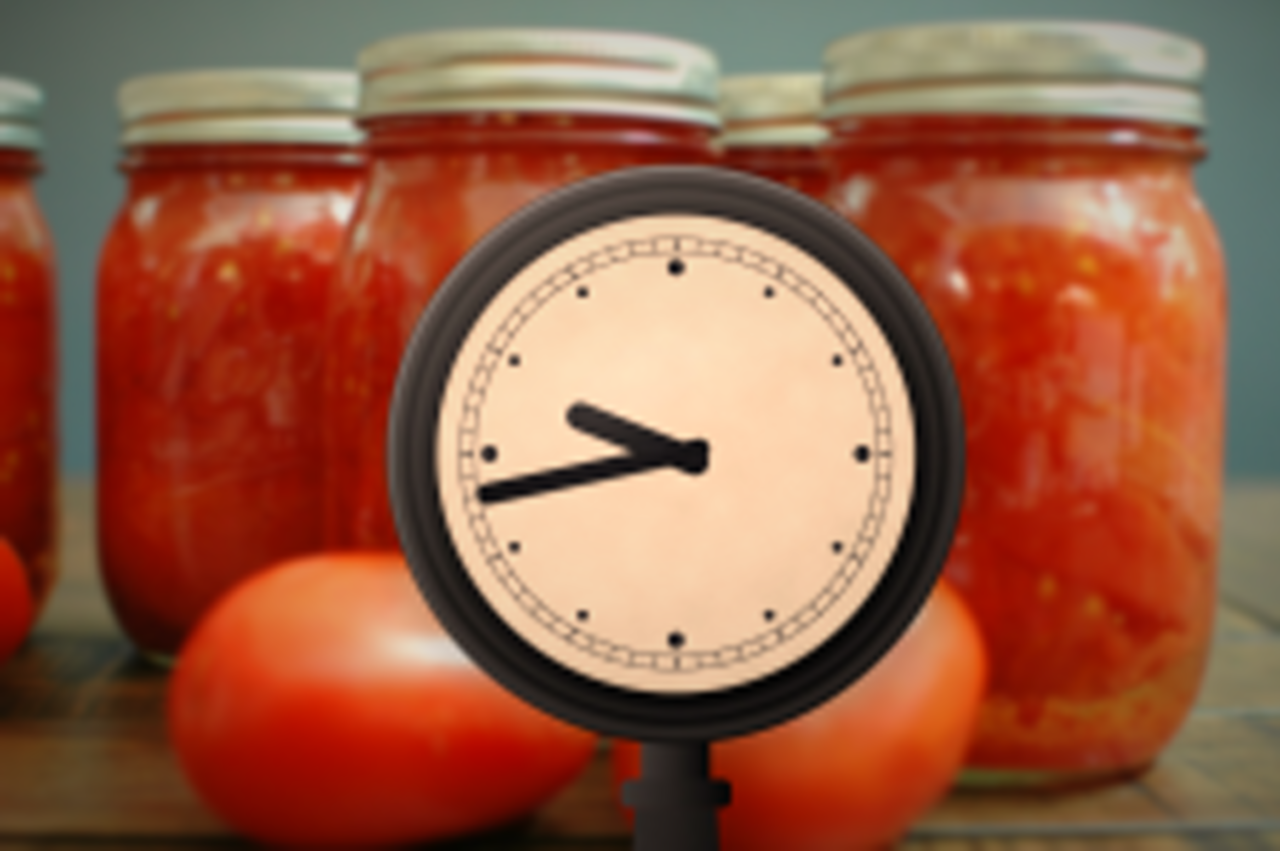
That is 9:43
